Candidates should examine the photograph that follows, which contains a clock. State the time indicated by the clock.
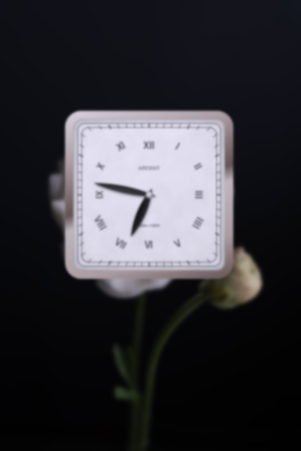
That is 6:47
